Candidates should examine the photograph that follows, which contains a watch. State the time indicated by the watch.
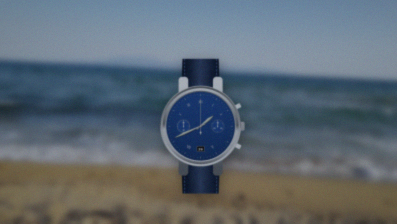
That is 1:41
